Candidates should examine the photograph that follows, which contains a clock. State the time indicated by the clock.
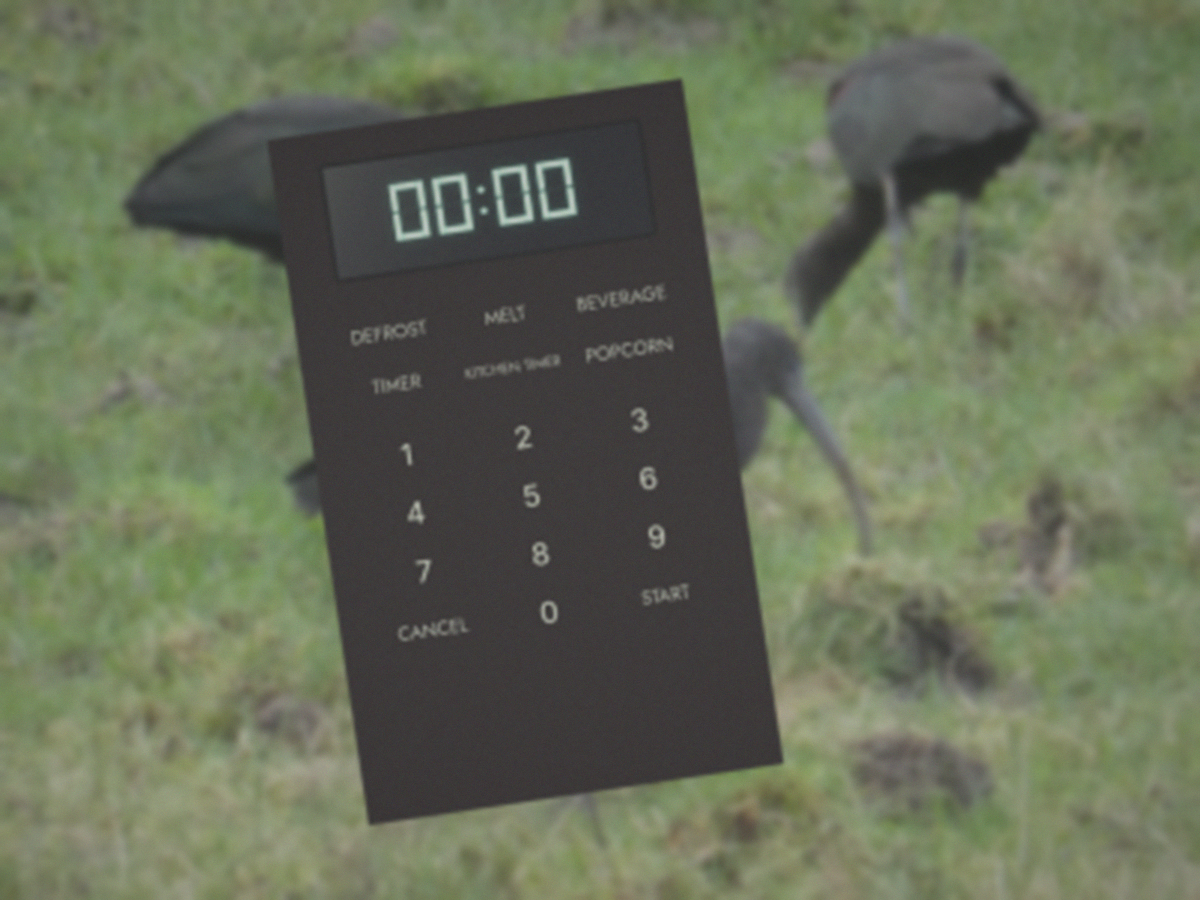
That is 0:00
